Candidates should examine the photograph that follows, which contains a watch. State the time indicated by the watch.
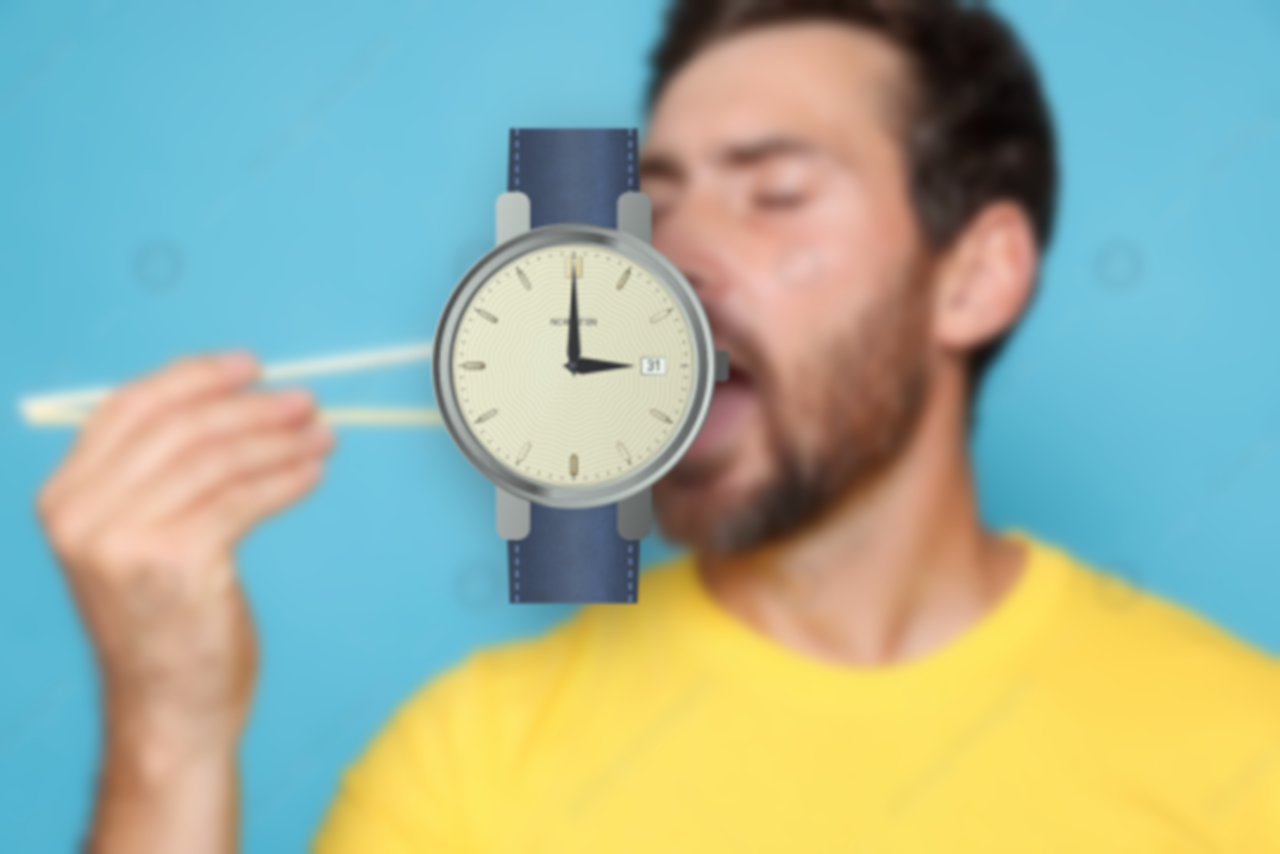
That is 3:00
